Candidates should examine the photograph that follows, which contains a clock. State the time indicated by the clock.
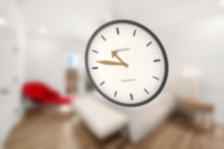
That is 10:47
